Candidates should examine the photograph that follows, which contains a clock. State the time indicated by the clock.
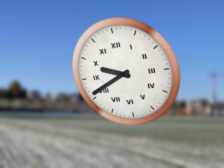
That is 9:41
